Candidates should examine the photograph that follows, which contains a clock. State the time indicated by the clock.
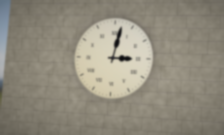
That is 3:02
